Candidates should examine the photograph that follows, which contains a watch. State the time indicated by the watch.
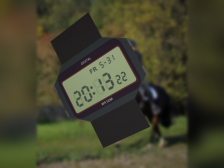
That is 20:13:22
